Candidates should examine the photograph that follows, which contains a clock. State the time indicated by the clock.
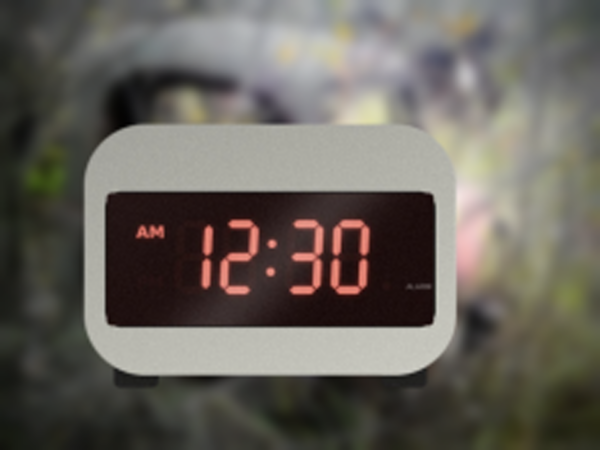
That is 12:30
